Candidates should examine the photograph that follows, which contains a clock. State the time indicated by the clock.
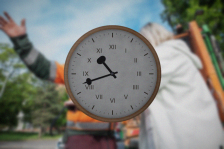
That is 10:42
